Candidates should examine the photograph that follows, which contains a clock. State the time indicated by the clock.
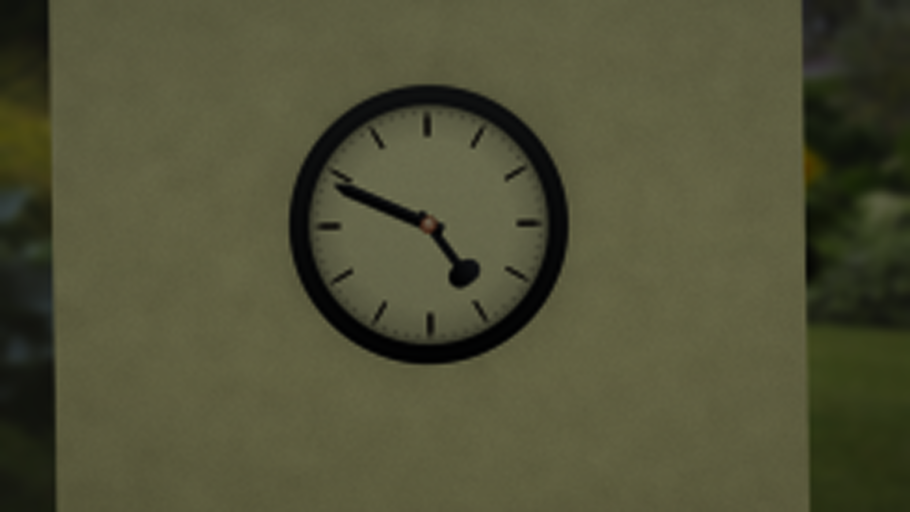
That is 4:49
